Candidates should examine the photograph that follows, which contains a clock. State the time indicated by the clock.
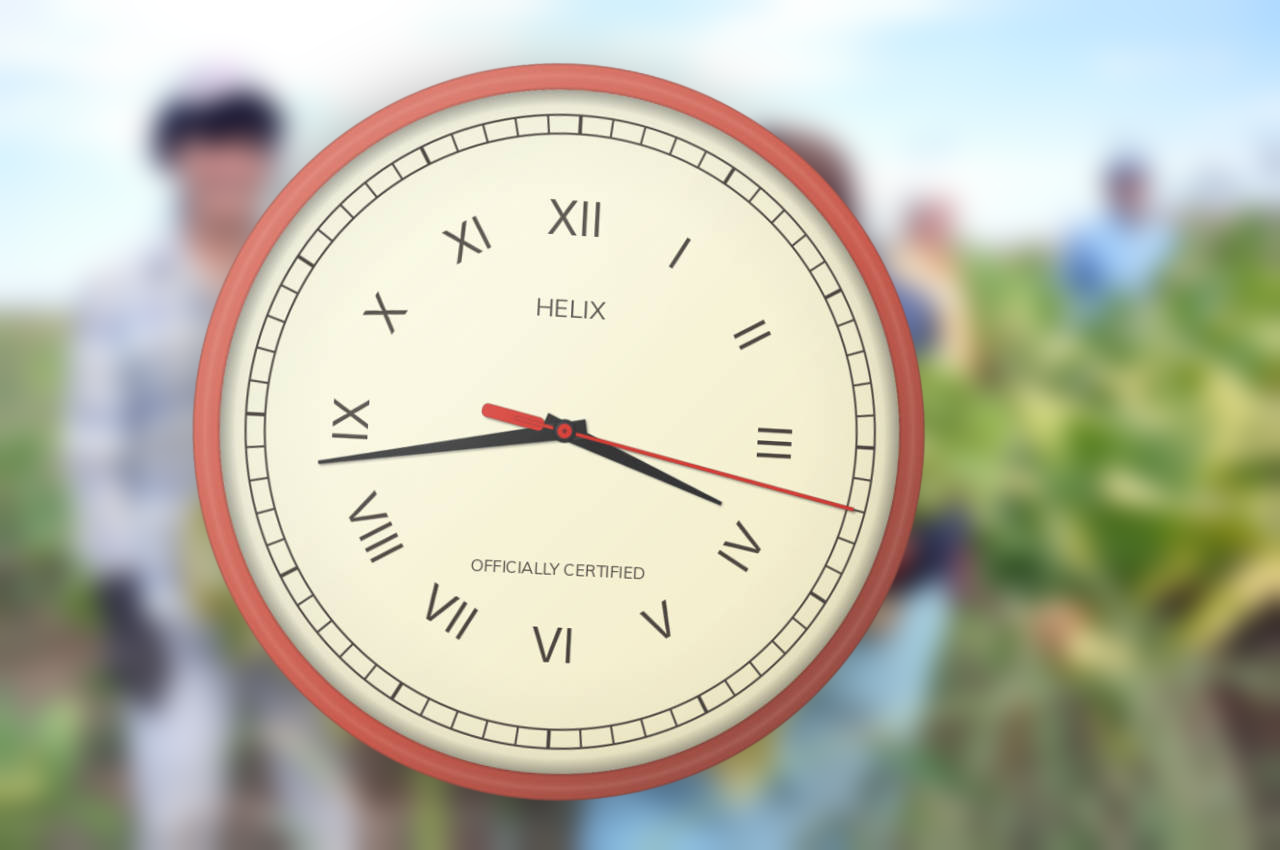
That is 3:43:17
